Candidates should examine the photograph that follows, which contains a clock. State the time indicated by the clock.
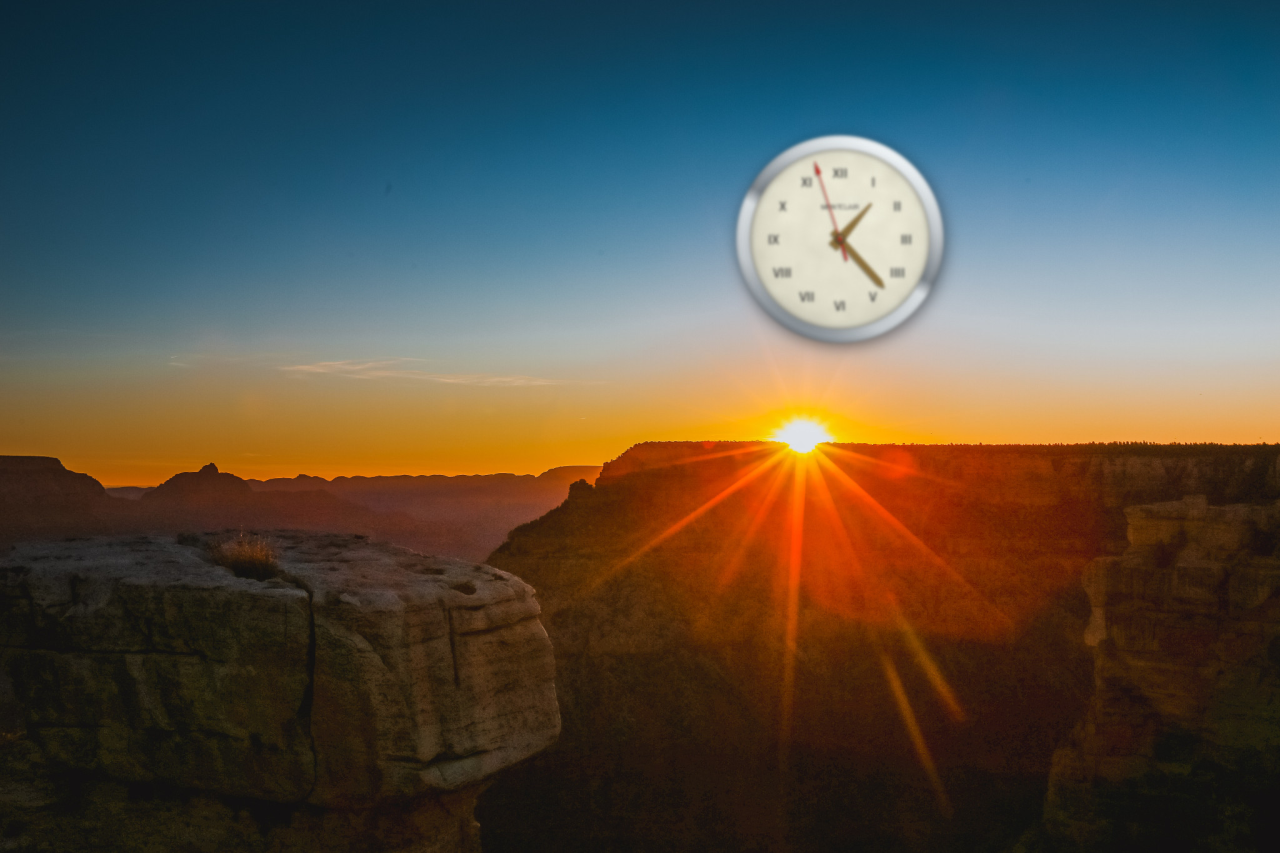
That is 1:22:57
